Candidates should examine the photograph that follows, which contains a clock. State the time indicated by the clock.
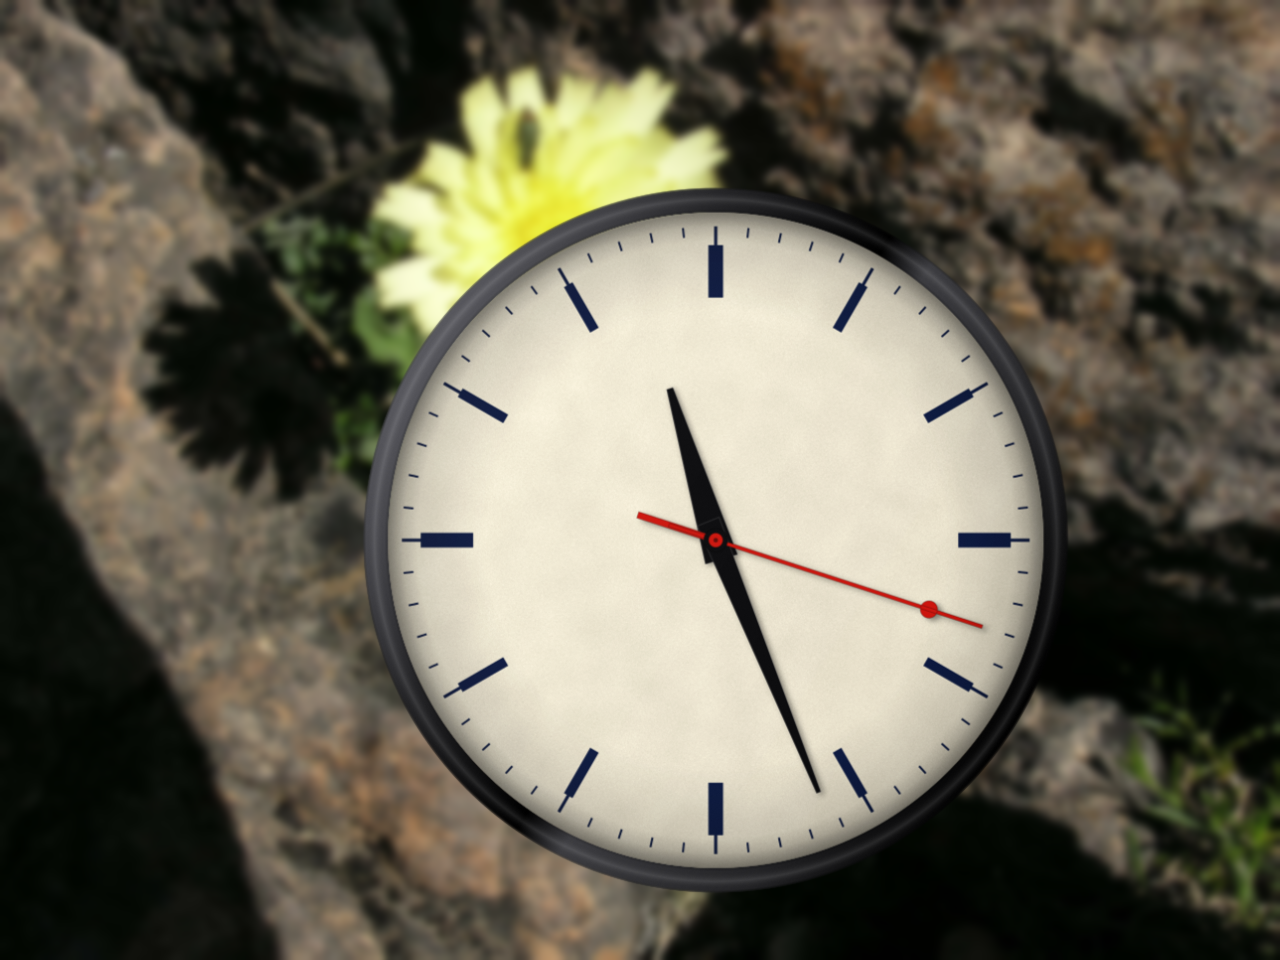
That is 11:26:18
